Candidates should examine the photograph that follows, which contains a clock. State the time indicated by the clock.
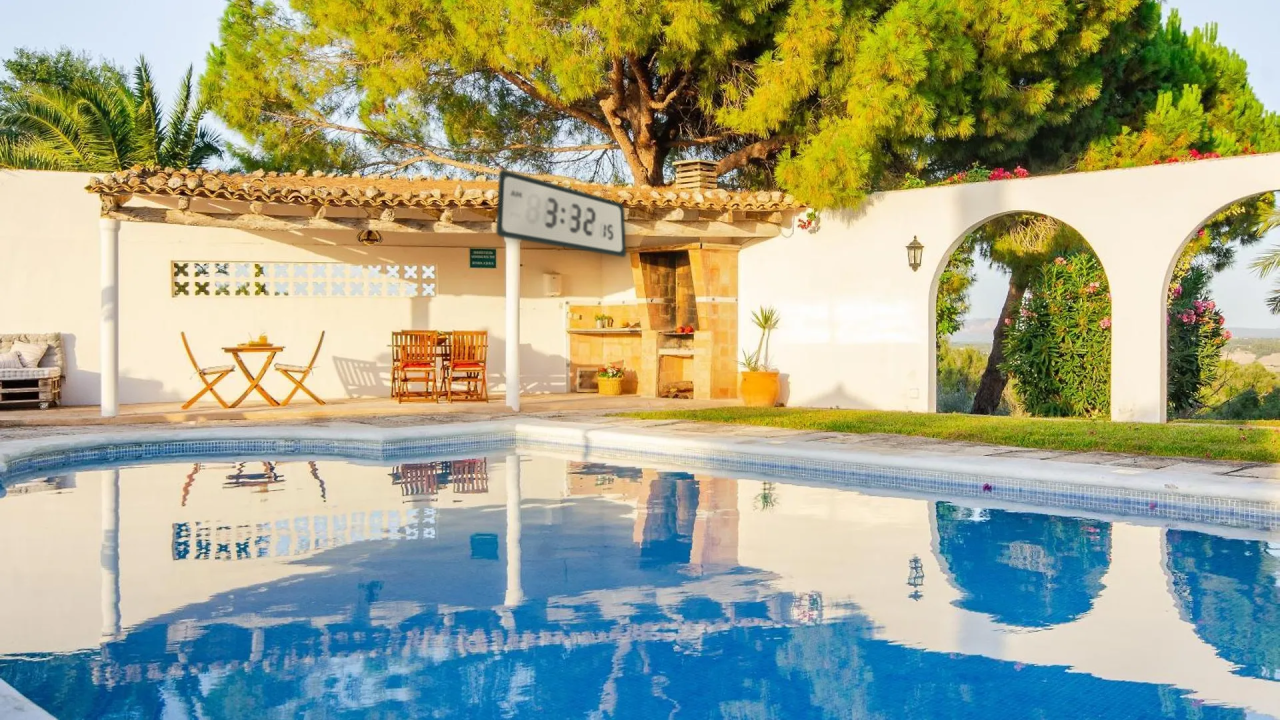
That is 3:32:15
